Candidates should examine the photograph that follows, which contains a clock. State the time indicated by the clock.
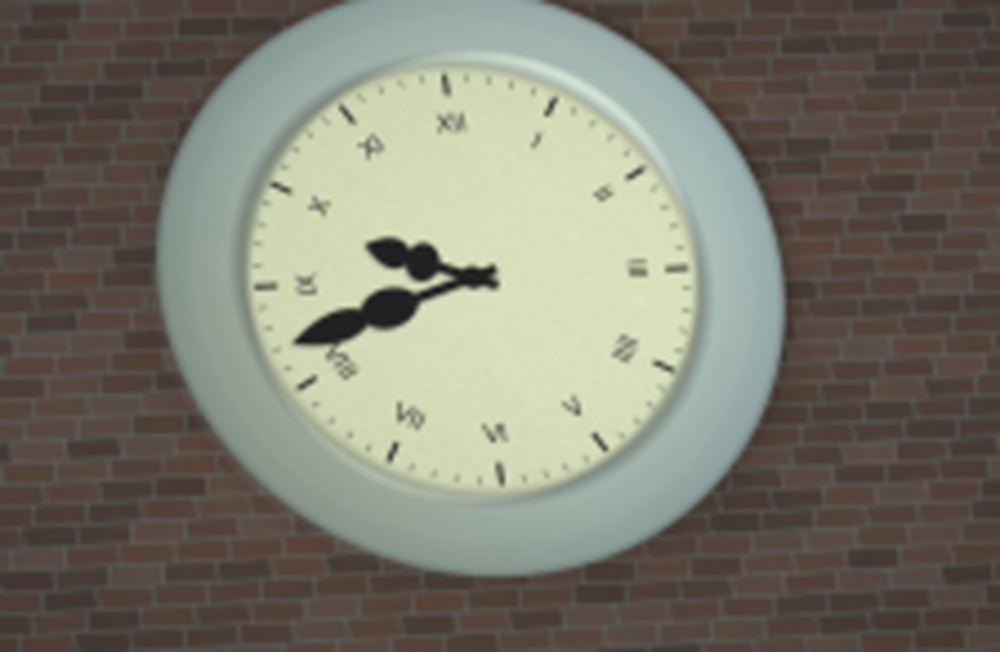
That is 9:42
